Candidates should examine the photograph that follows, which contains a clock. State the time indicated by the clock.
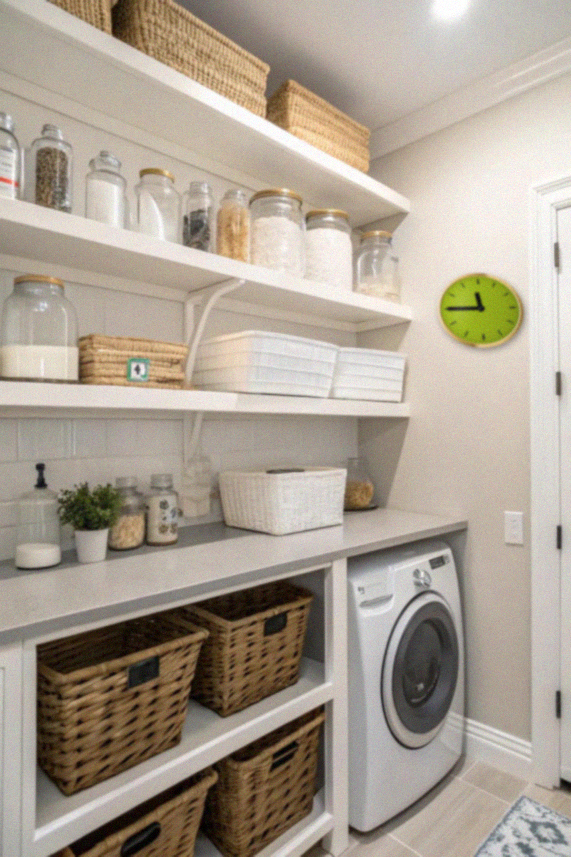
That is 11:45
